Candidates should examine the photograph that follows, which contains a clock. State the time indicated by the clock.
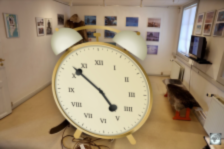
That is 4:52
